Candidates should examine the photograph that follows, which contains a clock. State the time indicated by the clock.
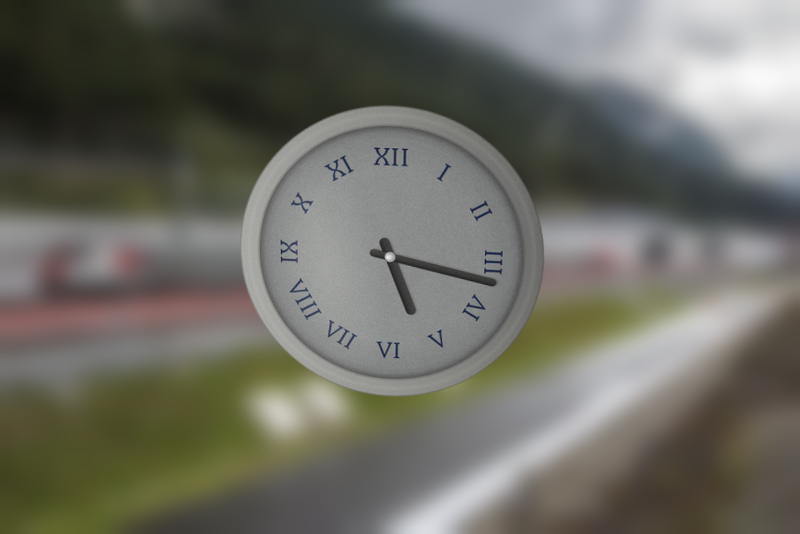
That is 5:17
